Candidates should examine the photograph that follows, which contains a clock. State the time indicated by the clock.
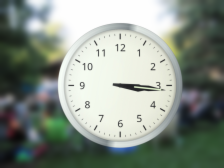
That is 3:16
